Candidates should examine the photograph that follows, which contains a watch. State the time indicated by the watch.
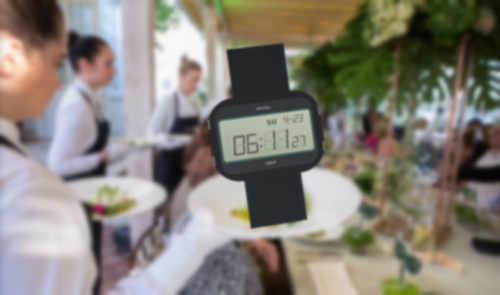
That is 6:11:27
